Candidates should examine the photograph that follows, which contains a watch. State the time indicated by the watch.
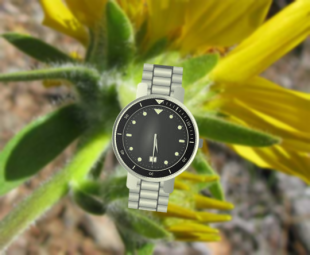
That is 5:30
